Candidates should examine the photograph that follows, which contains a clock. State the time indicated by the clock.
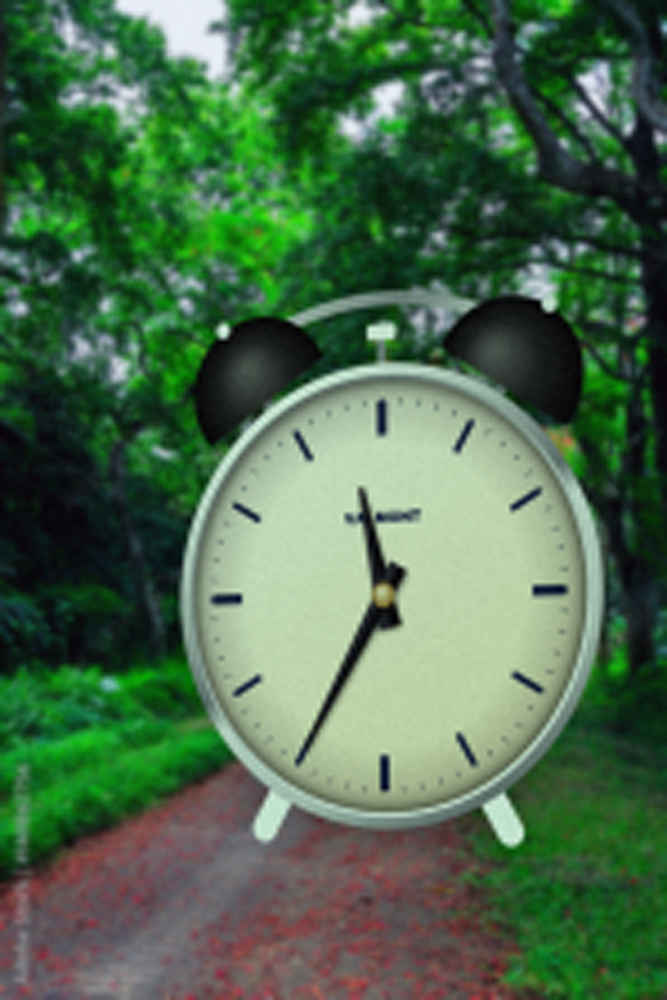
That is 11:35
